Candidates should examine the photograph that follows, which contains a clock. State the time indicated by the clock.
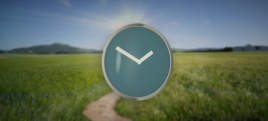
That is 1:50
